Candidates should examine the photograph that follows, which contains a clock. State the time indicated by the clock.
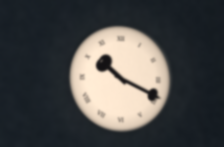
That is 10:19
